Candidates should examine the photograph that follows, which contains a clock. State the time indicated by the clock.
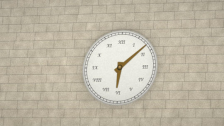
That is 6:08
